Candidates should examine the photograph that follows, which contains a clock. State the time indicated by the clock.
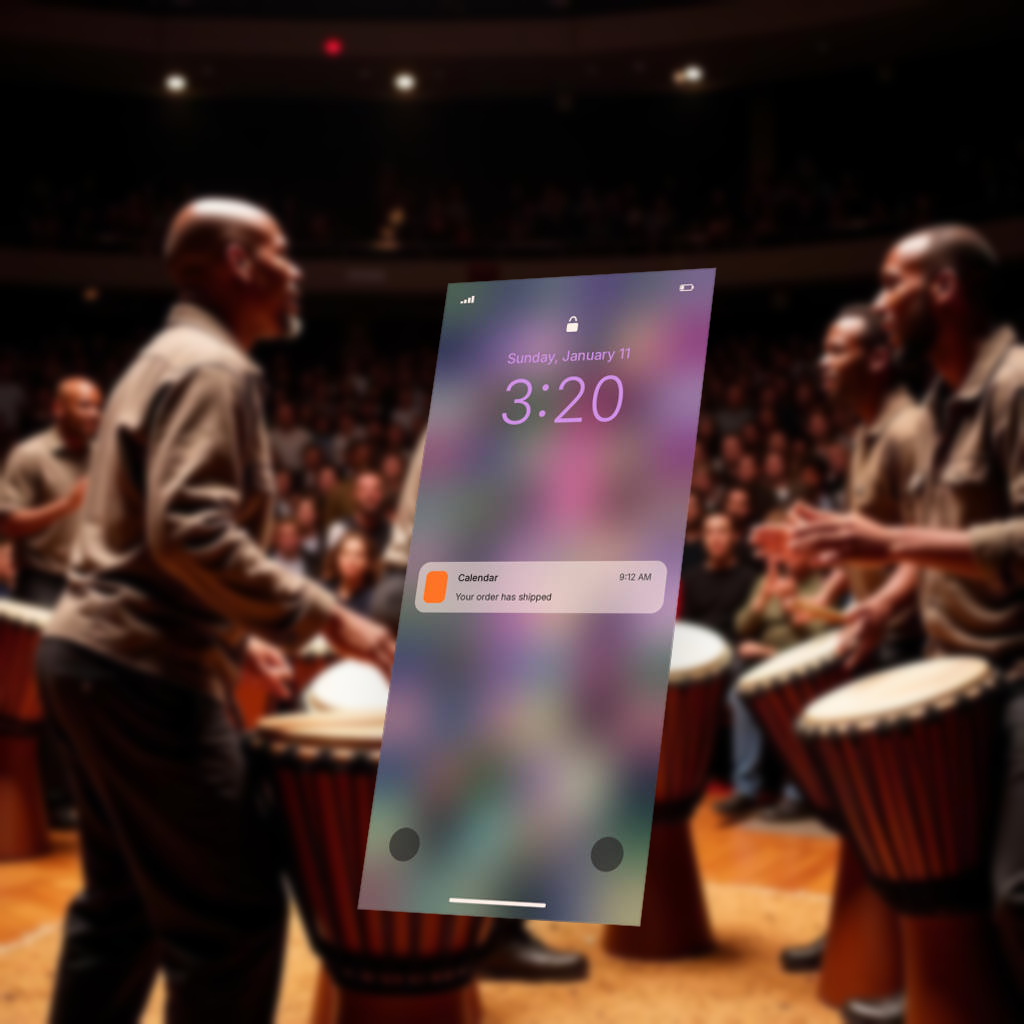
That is 3:20
